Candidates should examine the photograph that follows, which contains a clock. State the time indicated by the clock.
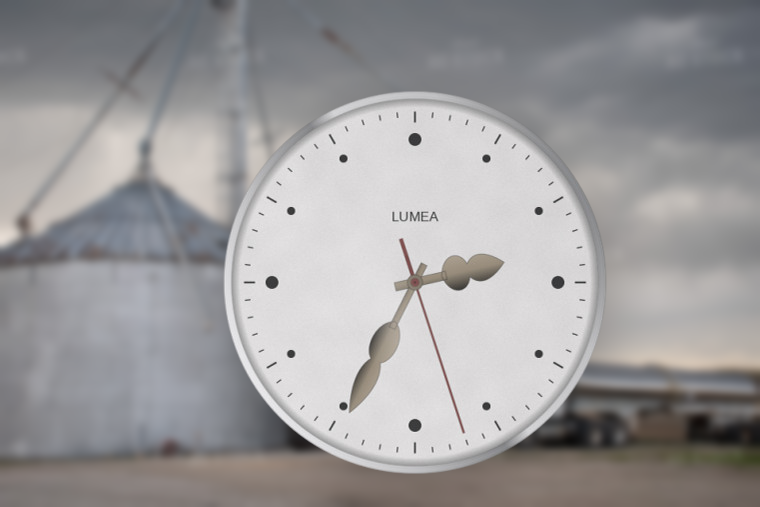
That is 2:34:27
